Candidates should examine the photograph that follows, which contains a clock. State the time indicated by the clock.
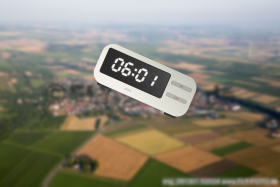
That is 6:01
